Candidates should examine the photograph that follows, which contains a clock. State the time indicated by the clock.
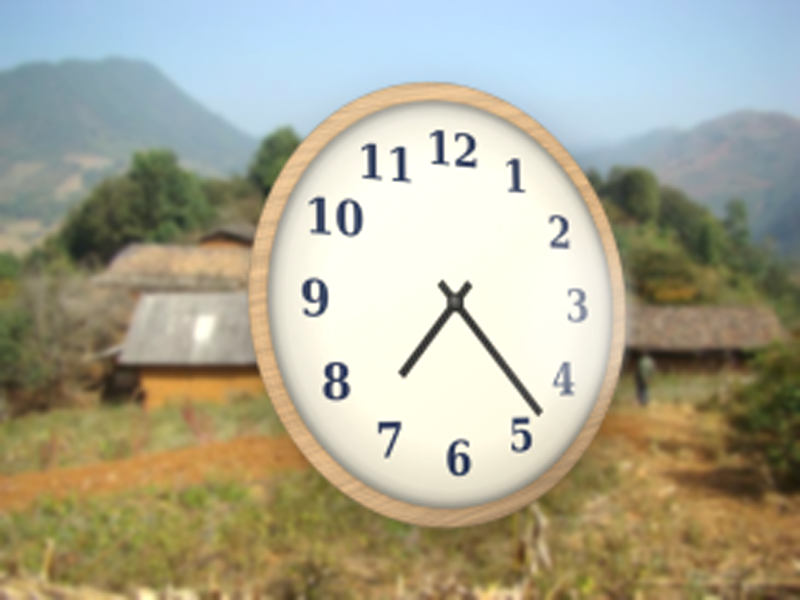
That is 7:23
